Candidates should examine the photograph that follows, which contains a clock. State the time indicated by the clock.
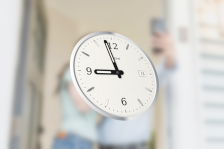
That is 8:58
